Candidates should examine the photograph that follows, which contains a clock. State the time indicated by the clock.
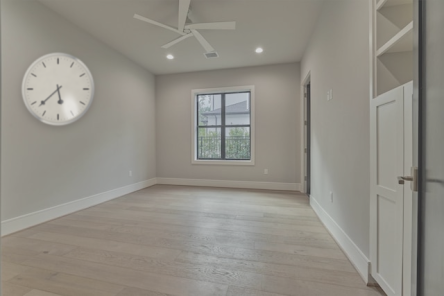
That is 5:38
